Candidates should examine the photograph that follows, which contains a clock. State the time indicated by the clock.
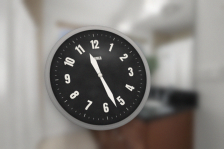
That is 11:27
